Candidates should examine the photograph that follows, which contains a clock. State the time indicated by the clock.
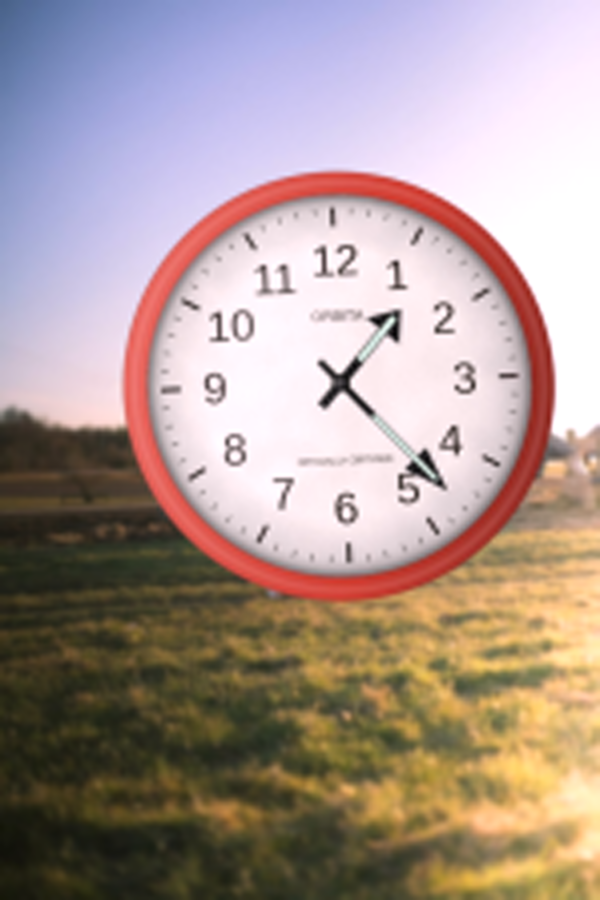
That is 1:23
